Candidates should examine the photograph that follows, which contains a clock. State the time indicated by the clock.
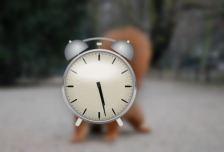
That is 5:28
